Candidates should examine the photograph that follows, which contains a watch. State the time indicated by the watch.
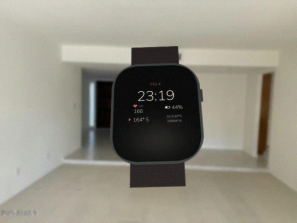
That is 23:19
